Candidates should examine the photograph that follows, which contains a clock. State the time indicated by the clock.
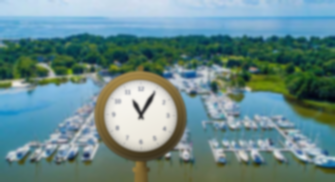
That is 11:05
